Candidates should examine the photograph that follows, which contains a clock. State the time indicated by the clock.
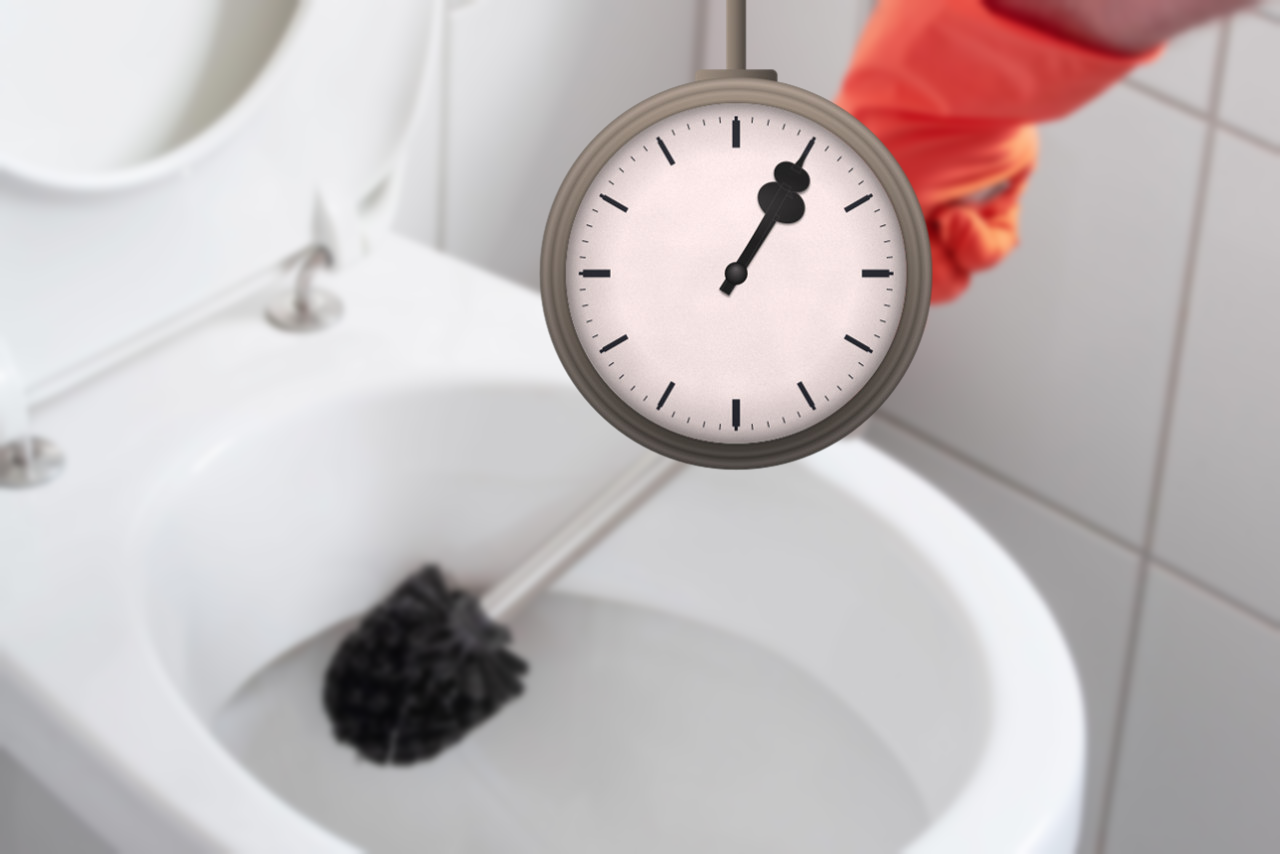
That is 1:05
